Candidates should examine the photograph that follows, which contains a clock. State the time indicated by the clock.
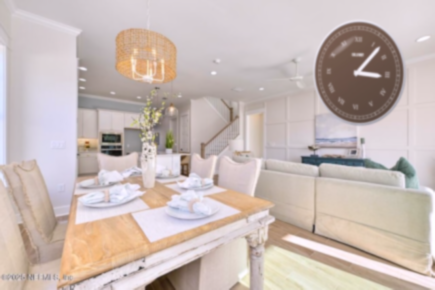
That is 3:07
